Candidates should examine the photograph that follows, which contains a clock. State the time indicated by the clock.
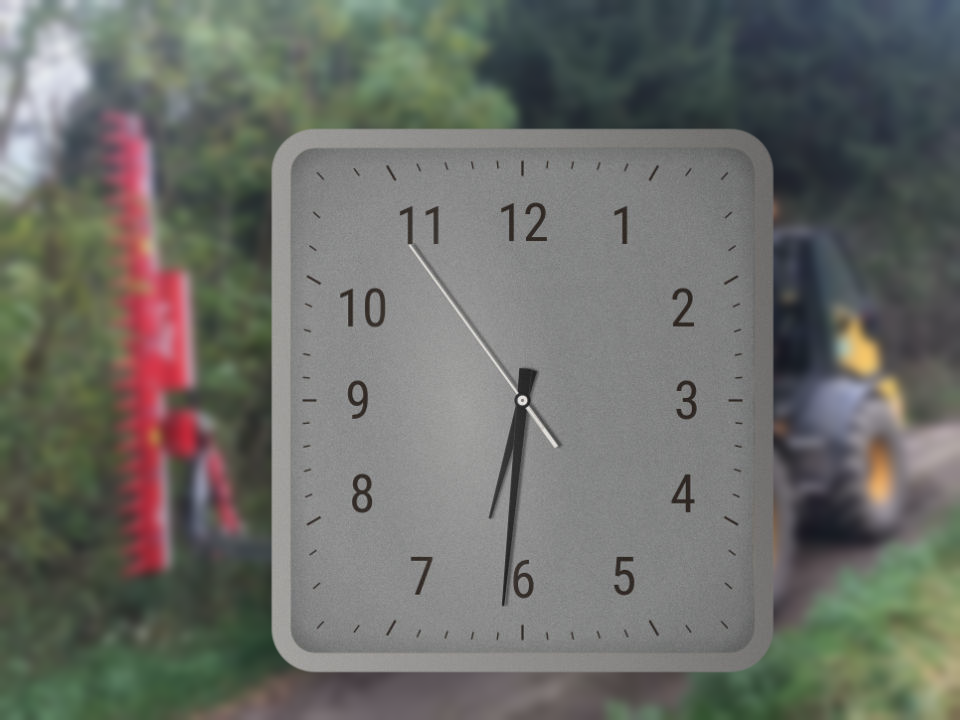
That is 6:30:54
